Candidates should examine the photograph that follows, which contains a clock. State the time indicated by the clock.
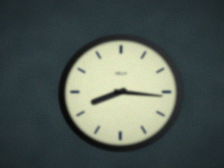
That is 8:16
